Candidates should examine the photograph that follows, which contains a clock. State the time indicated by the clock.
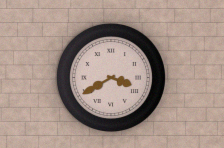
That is 3:40
